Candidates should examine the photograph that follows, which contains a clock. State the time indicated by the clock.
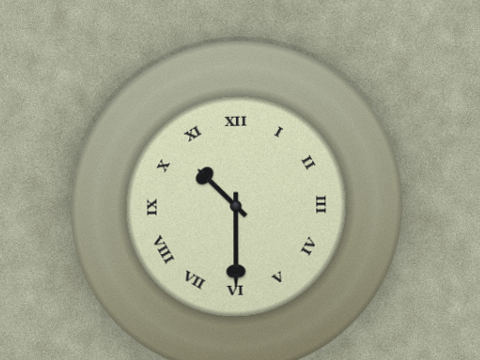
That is 10:30
